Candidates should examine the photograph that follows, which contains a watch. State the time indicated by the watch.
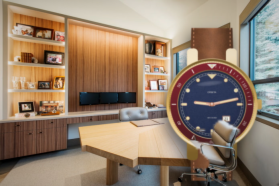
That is 9:13
